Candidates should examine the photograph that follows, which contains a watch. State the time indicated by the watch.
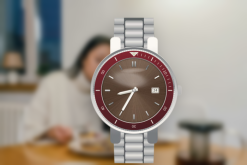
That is 8:35
